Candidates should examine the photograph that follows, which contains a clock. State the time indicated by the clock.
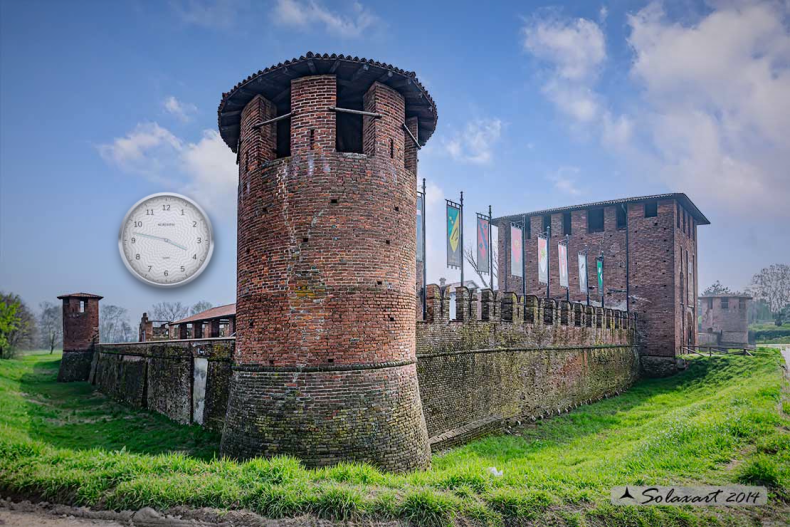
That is 3:47
